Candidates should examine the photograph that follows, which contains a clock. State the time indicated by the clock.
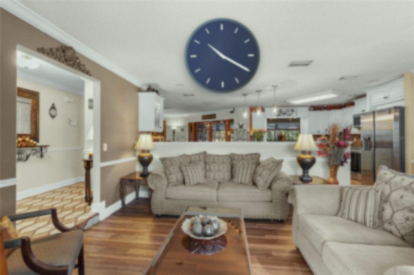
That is 10:20
